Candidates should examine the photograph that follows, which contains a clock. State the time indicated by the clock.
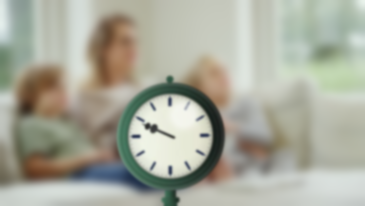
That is 9:49
